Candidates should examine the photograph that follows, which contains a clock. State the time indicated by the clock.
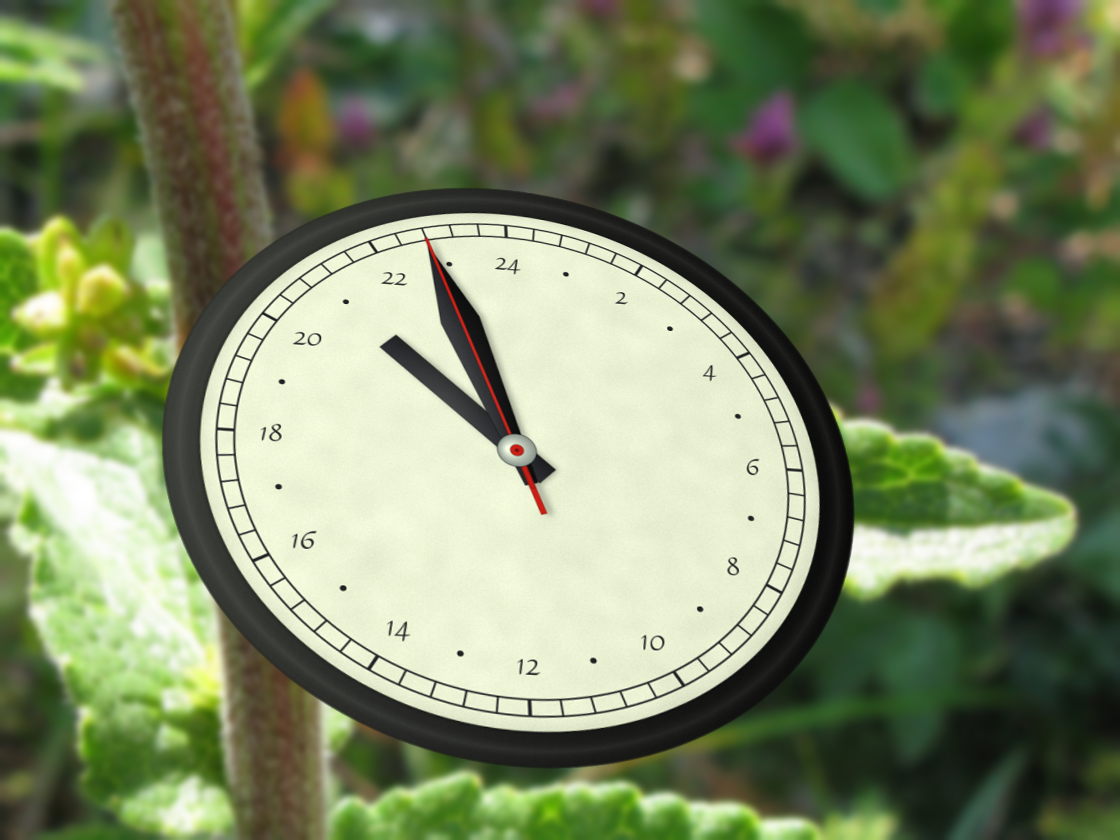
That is 20:56:57
